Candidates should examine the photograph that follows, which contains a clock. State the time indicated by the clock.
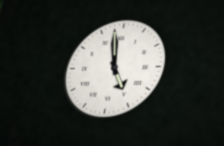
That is 4:58
